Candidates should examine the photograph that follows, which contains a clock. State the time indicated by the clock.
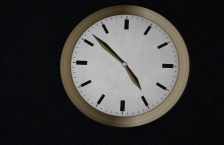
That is 4:52
